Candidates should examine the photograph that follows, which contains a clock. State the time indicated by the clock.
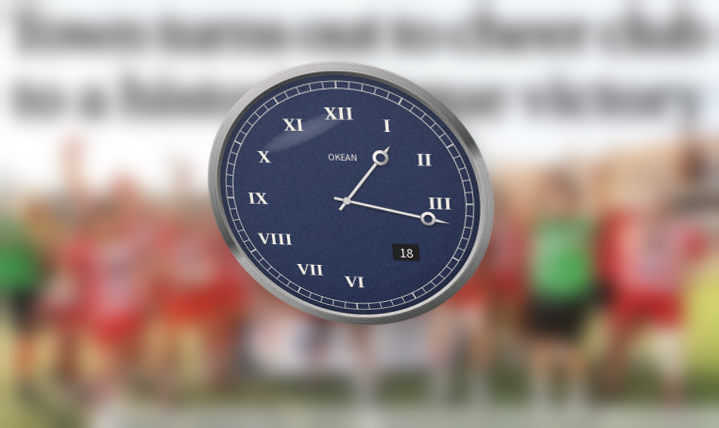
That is 1:17
